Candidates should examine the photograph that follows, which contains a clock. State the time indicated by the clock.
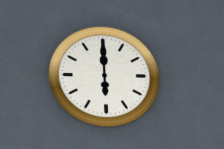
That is 6:00
